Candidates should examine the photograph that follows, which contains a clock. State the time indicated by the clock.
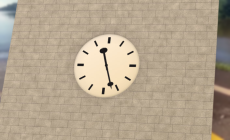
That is 11:27
